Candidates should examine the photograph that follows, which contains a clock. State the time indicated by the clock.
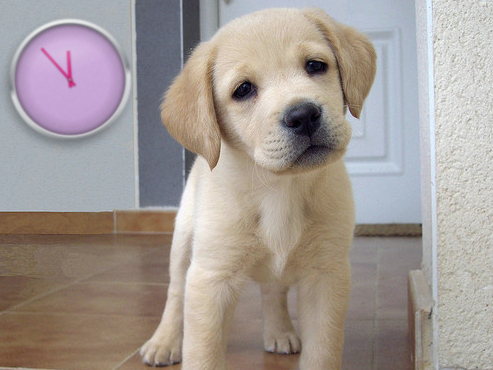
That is 11:53
